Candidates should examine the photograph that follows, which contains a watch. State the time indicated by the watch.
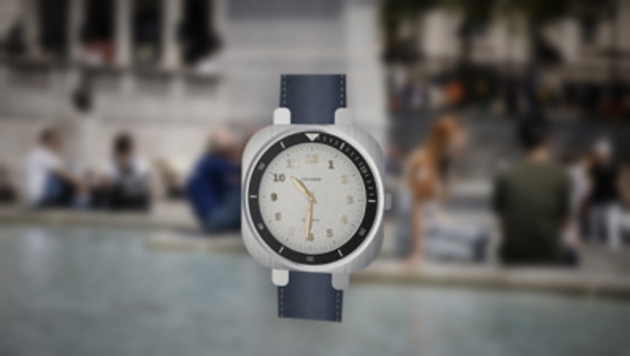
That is 10:31
